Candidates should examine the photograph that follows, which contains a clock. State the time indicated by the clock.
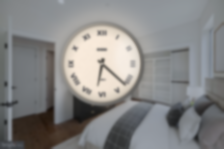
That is 6:22
